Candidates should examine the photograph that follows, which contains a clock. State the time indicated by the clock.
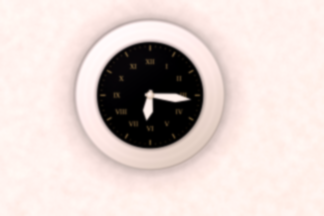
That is 6:16
